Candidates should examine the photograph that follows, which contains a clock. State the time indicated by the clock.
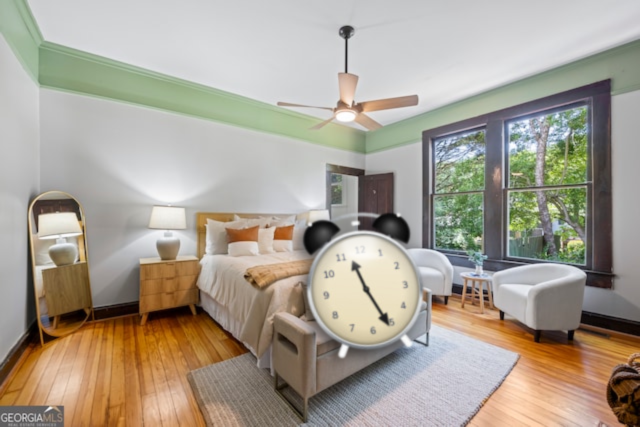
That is 11:26
